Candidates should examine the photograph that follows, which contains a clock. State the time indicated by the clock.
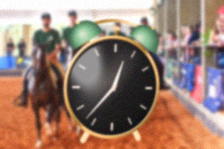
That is 12:37
